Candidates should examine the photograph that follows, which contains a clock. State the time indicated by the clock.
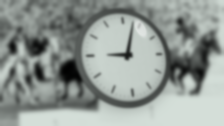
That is 9:03
